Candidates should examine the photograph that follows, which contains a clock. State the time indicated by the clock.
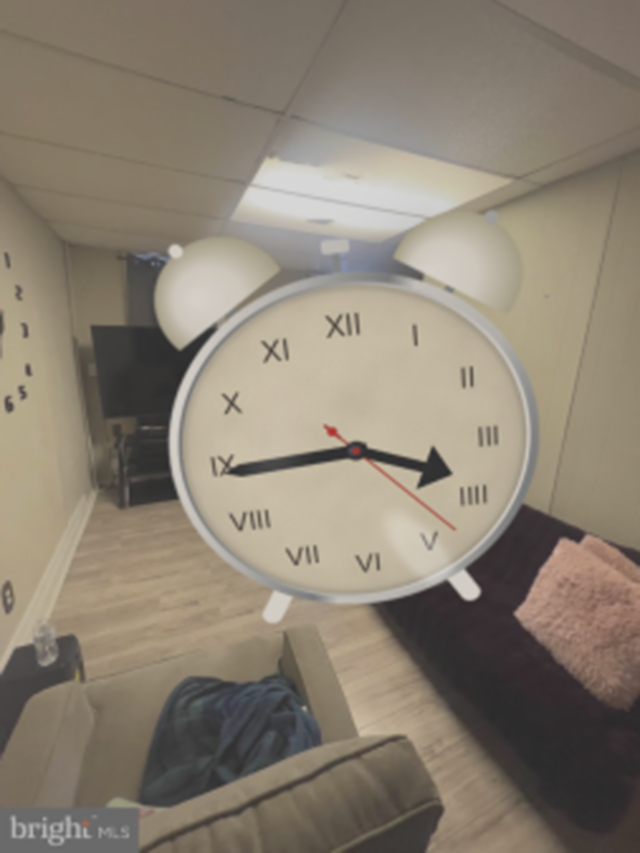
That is 3:44:23
